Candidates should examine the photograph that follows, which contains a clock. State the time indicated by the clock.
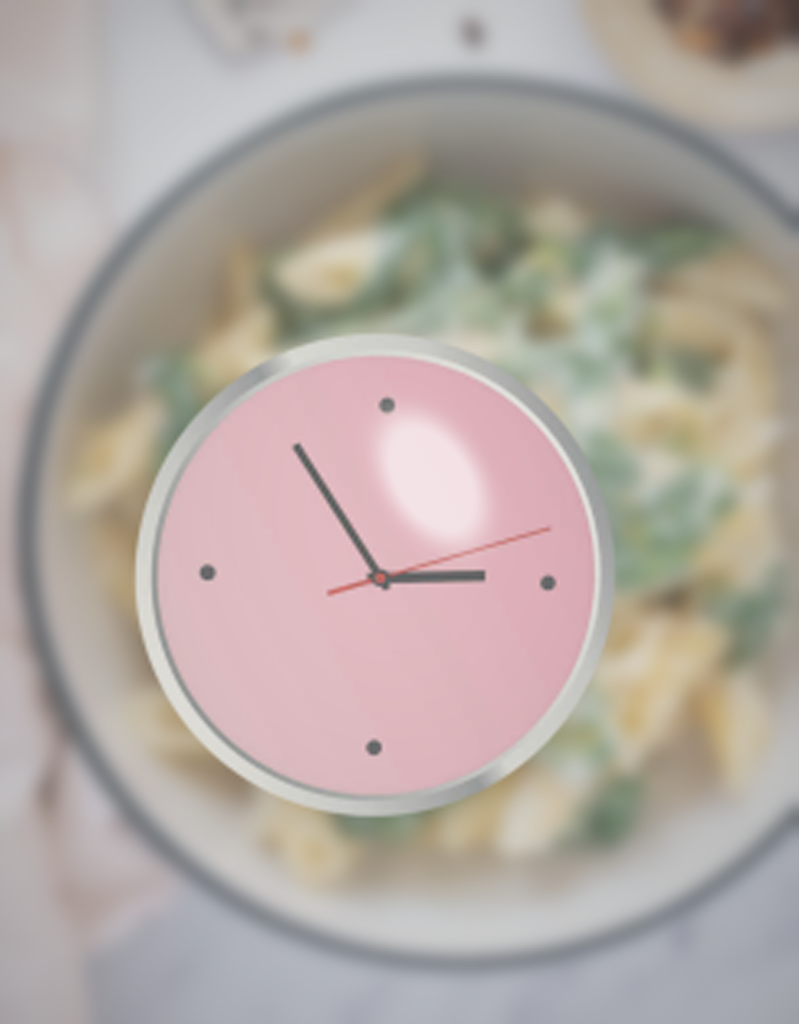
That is 2:54:12
